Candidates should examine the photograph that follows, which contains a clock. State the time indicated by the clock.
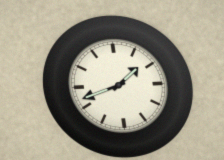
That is 1:42
